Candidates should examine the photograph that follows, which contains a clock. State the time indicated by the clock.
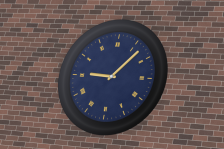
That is 9:07
